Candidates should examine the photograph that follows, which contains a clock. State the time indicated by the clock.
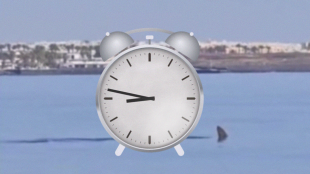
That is 8:47
